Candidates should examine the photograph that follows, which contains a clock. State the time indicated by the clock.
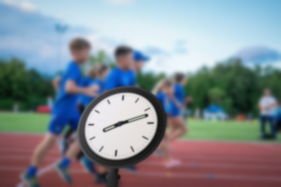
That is 8:12
